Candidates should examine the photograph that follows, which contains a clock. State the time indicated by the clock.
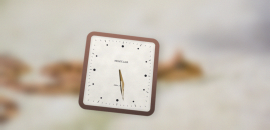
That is 5:28
